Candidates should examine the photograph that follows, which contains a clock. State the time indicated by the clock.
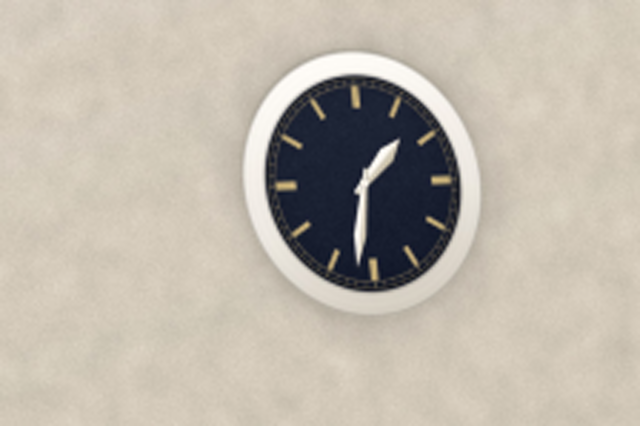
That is 1:32
